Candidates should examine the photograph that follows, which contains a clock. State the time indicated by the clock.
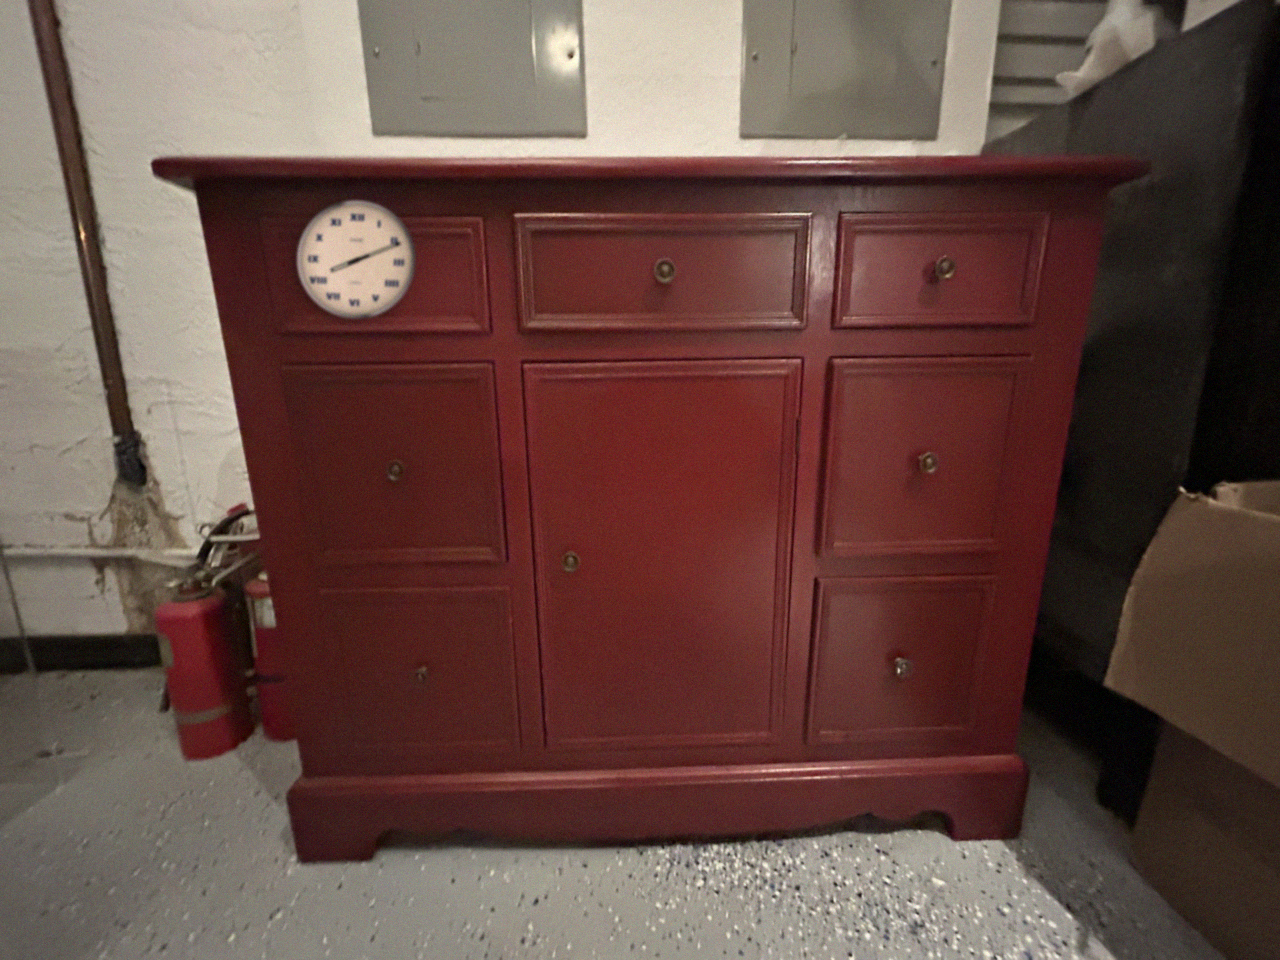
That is 8:11
